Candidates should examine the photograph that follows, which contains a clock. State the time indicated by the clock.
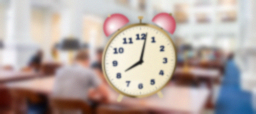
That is 8:02
